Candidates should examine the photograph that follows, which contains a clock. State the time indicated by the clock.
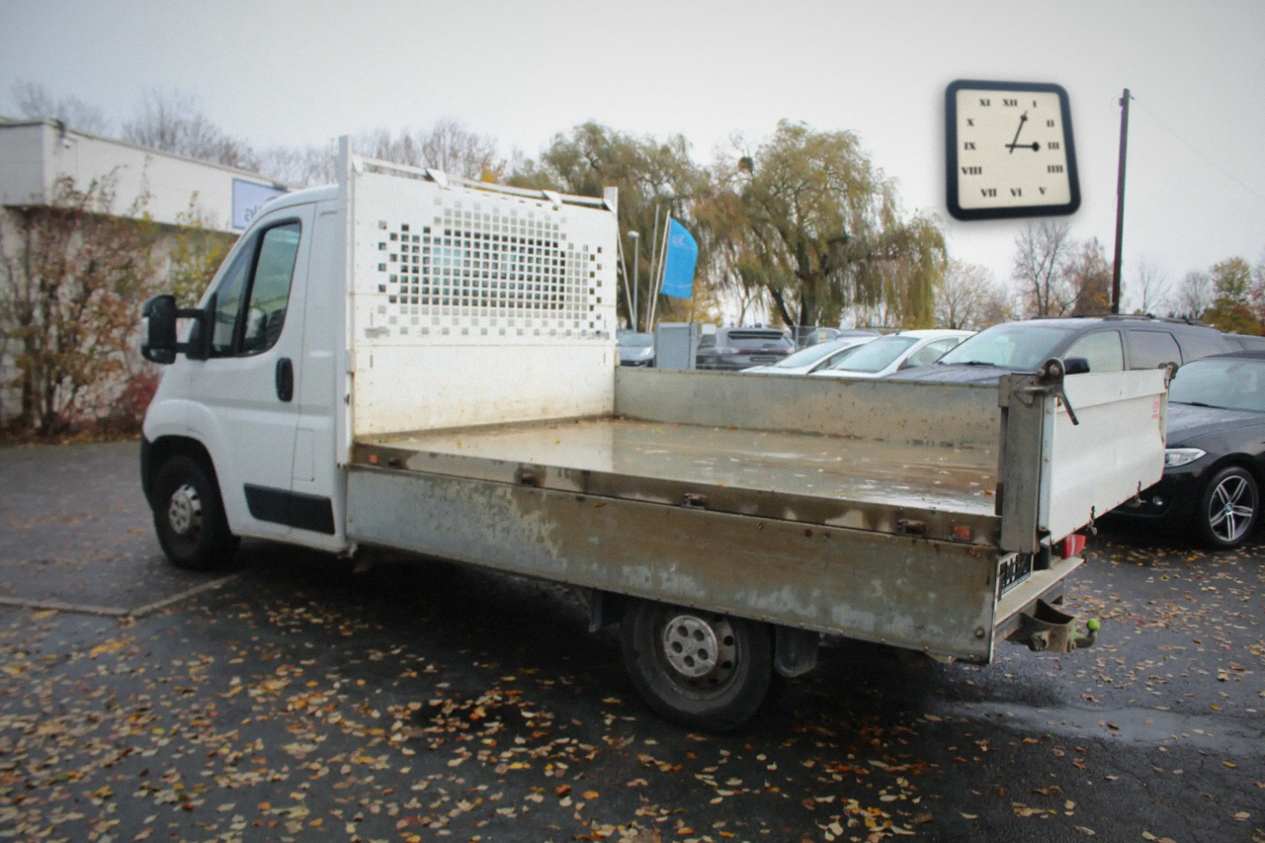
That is 3:04
